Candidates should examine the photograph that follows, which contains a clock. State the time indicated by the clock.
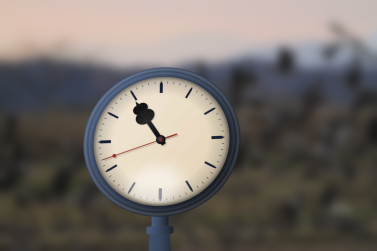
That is 10:54:42
